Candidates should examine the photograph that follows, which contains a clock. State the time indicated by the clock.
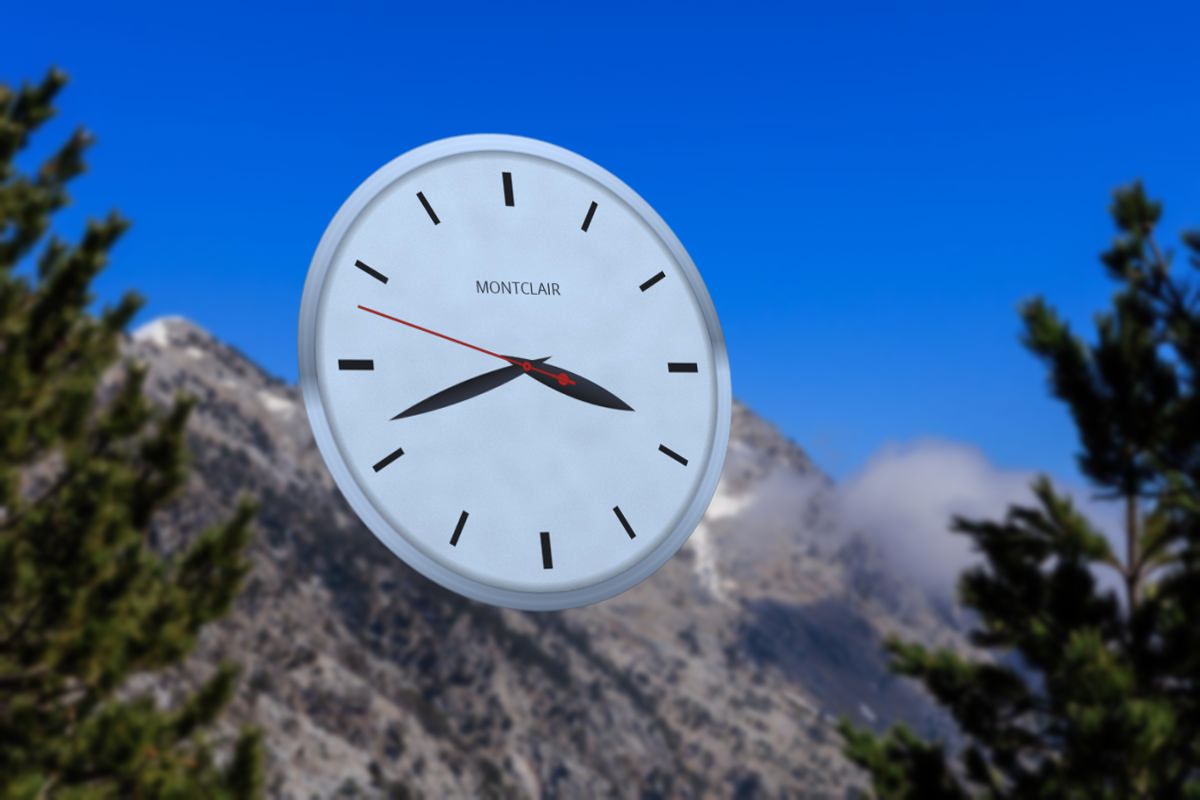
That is 3:41:48
